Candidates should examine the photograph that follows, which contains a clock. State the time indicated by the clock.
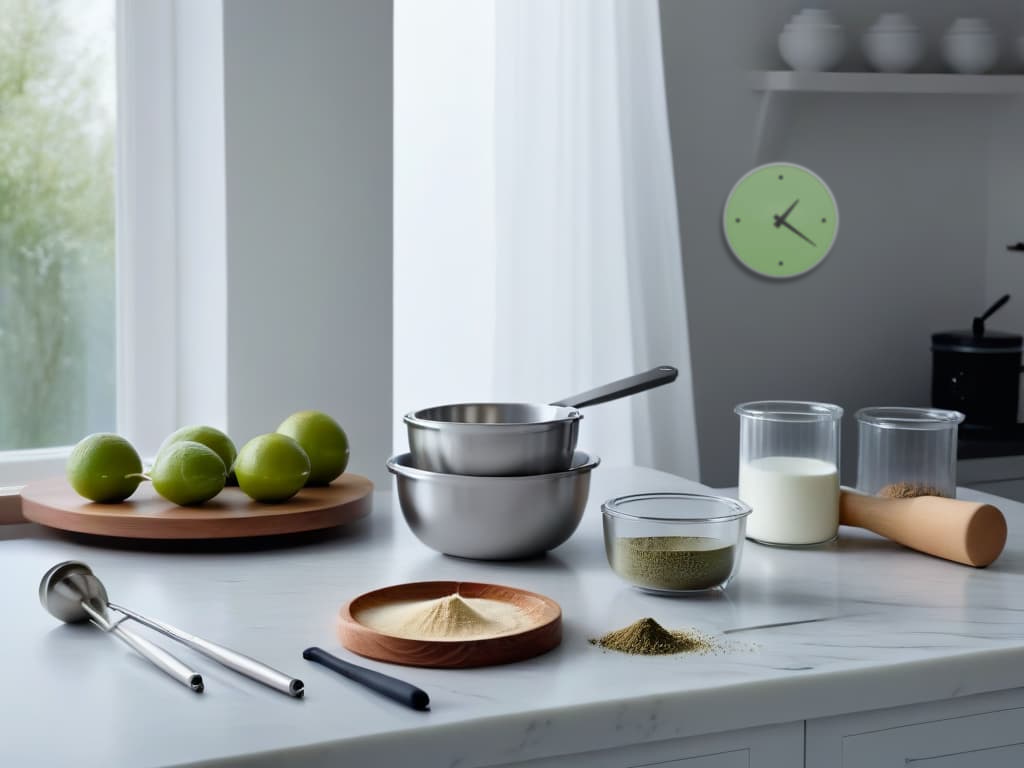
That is 1:21
